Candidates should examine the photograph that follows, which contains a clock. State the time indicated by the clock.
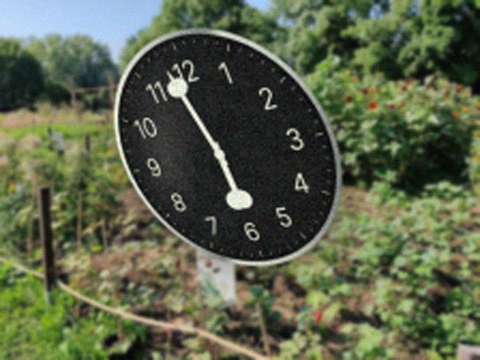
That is 5:58
